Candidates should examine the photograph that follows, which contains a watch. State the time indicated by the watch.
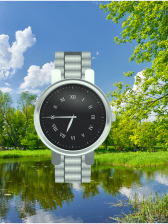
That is 6:45
